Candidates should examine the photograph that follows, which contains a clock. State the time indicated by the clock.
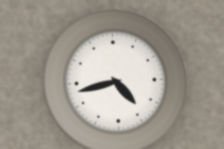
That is 4:43
